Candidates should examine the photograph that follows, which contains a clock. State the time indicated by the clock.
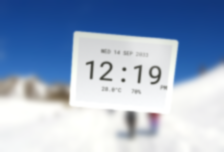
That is 12:19
